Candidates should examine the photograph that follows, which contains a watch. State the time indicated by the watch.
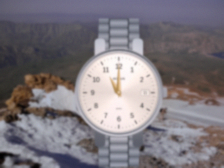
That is 11:00
